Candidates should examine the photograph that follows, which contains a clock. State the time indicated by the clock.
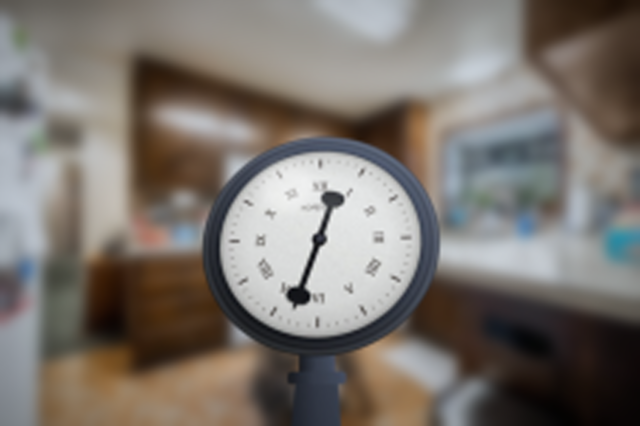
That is 12:33
